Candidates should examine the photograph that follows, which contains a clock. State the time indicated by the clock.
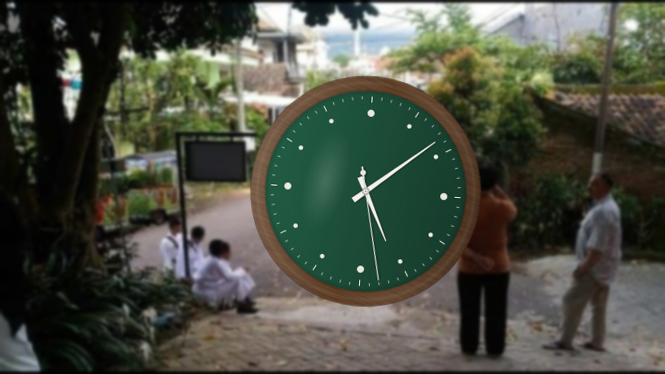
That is 5:08:28
